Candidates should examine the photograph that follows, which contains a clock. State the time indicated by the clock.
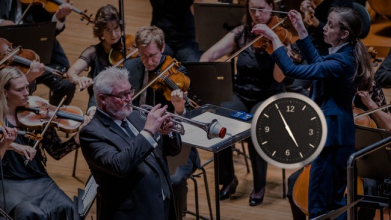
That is 4:55
